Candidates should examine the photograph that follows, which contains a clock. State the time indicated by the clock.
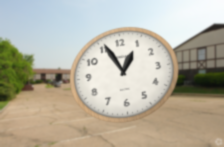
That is 12:56
